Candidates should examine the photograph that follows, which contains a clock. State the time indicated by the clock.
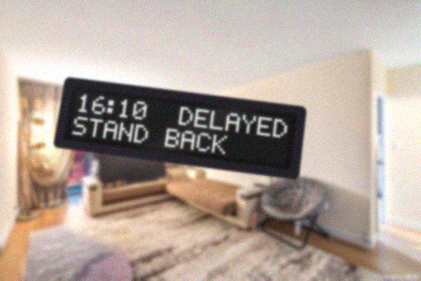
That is 16:10
